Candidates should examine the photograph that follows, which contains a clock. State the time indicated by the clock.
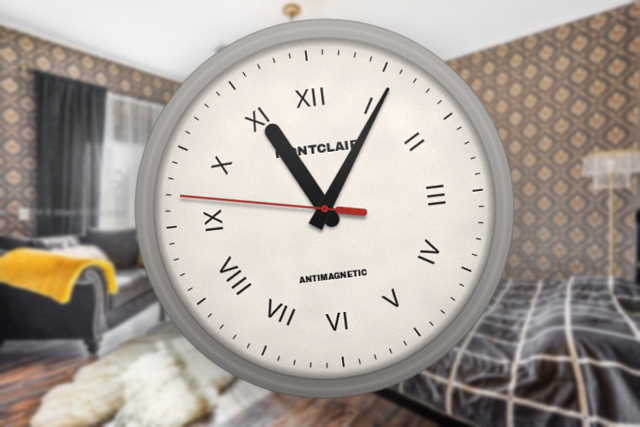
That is 11:05:47
